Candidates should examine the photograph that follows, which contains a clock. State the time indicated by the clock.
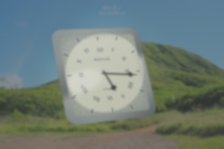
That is 5:16
